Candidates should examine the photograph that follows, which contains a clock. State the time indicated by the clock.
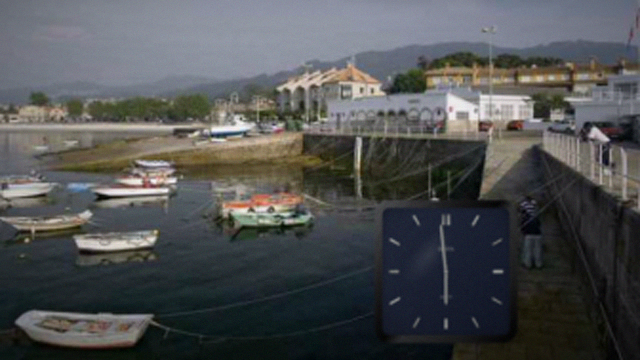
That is 5:59
